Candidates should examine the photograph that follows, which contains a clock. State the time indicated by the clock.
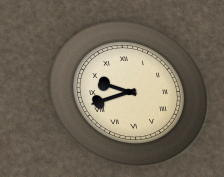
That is 9:42
